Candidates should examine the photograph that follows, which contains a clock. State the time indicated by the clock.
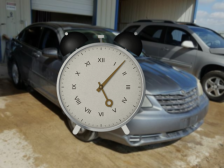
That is 5:07
